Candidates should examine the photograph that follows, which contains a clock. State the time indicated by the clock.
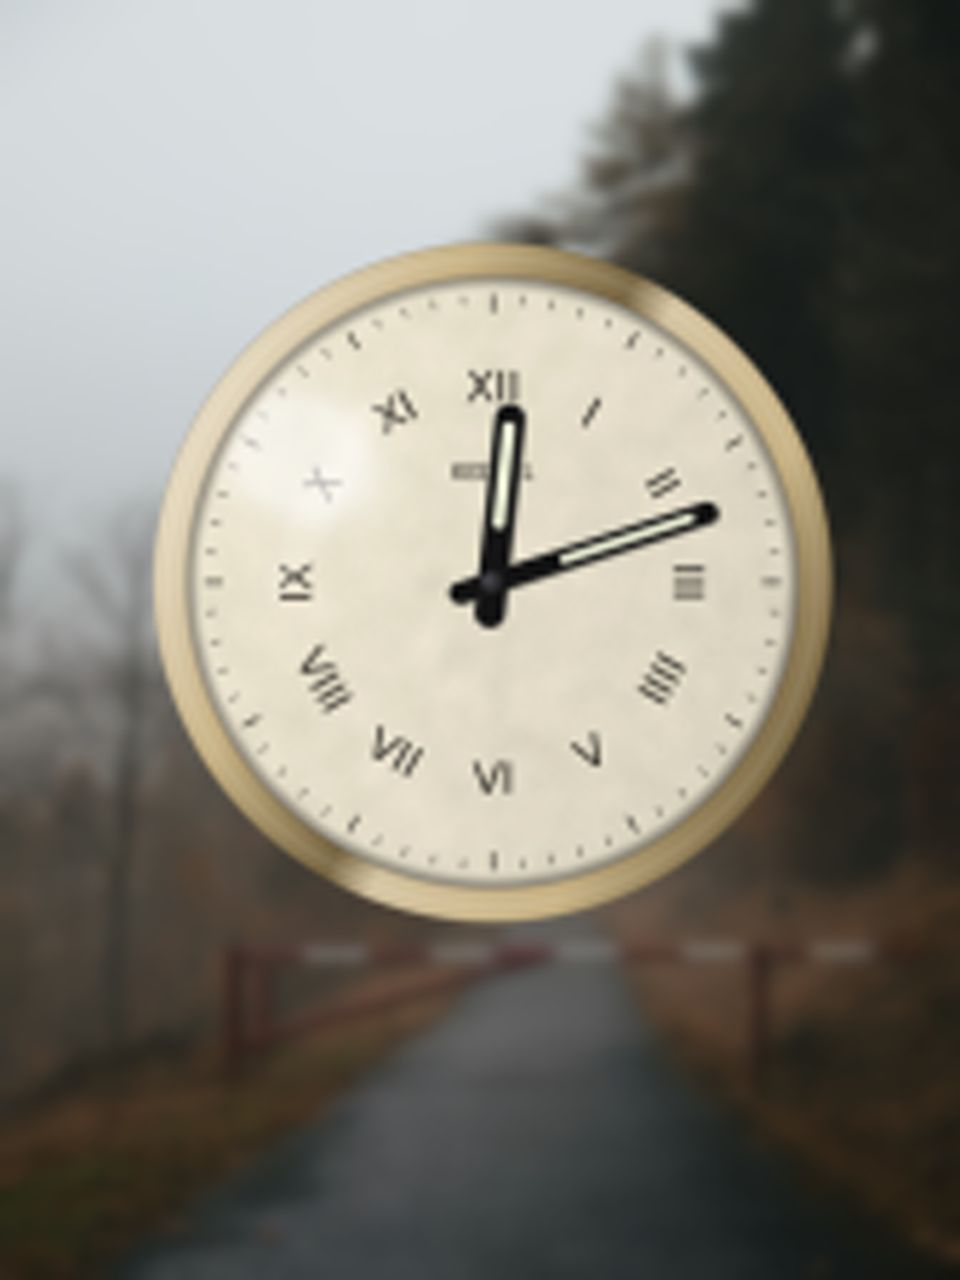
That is 12:12
